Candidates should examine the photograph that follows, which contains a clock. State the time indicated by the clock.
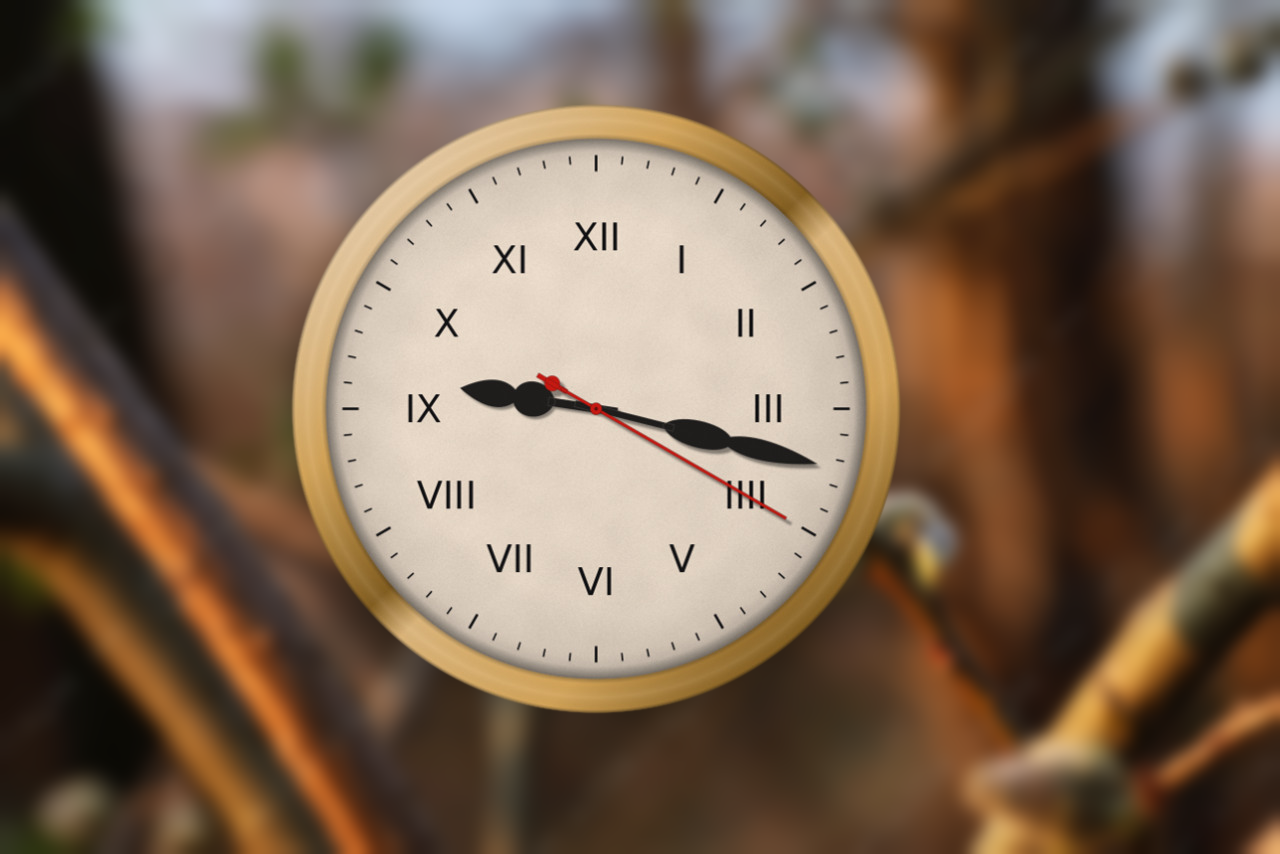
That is 9:17:20
